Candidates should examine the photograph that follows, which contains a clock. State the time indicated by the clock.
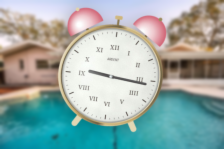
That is 9:16
